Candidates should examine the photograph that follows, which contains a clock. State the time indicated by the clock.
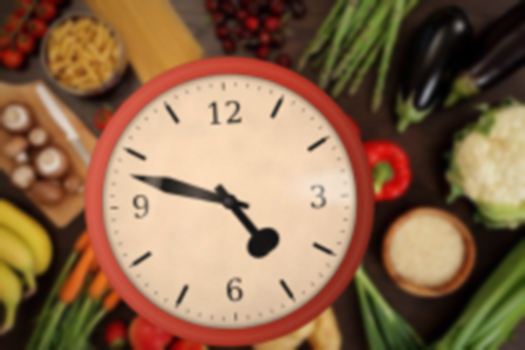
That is 4:48
